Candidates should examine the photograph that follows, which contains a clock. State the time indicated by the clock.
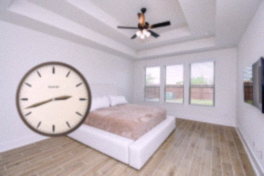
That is 2:42
